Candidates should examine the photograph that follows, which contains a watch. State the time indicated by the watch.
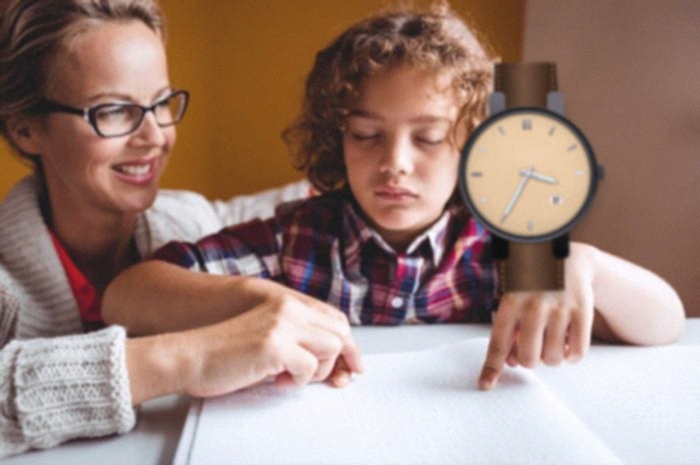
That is 3:35
